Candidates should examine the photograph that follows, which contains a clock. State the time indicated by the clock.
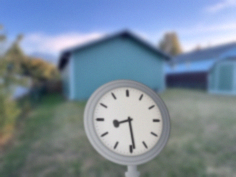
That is 8:29
